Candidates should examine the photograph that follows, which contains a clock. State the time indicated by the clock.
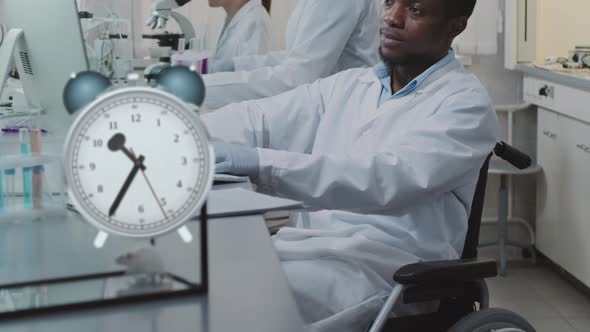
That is 10:35:26
